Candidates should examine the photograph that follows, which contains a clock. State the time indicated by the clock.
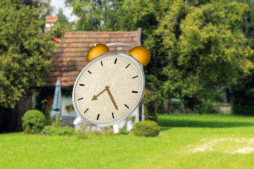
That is 7:23
